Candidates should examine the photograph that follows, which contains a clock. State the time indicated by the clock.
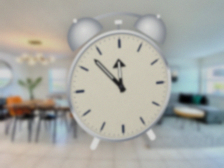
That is 11:53
